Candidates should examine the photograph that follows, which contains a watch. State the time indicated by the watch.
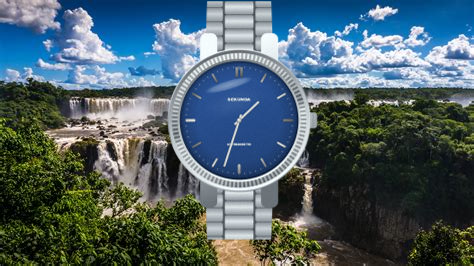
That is 1:33
